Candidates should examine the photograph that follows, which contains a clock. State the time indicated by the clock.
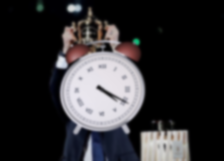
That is 4:20
